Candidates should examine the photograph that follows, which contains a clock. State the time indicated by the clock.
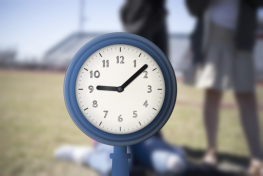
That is 9:08
